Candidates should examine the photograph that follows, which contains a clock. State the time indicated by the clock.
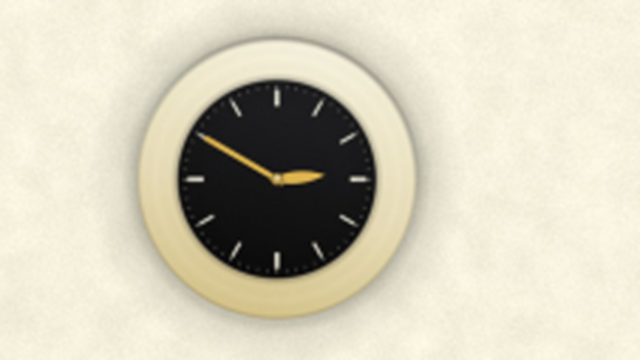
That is 2:50
